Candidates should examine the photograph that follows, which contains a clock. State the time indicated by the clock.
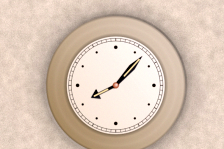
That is 8:07
